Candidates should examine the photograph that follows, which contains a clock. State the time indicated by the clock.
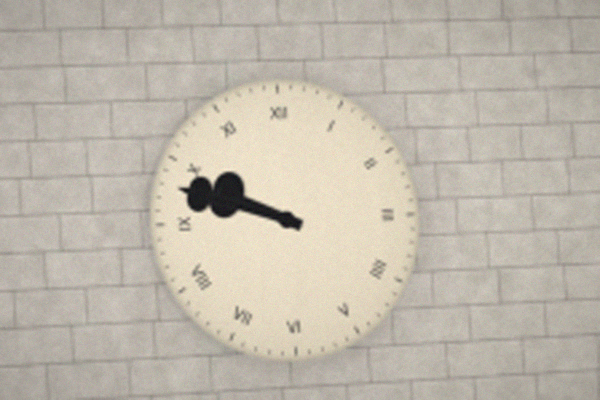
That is 9:48
